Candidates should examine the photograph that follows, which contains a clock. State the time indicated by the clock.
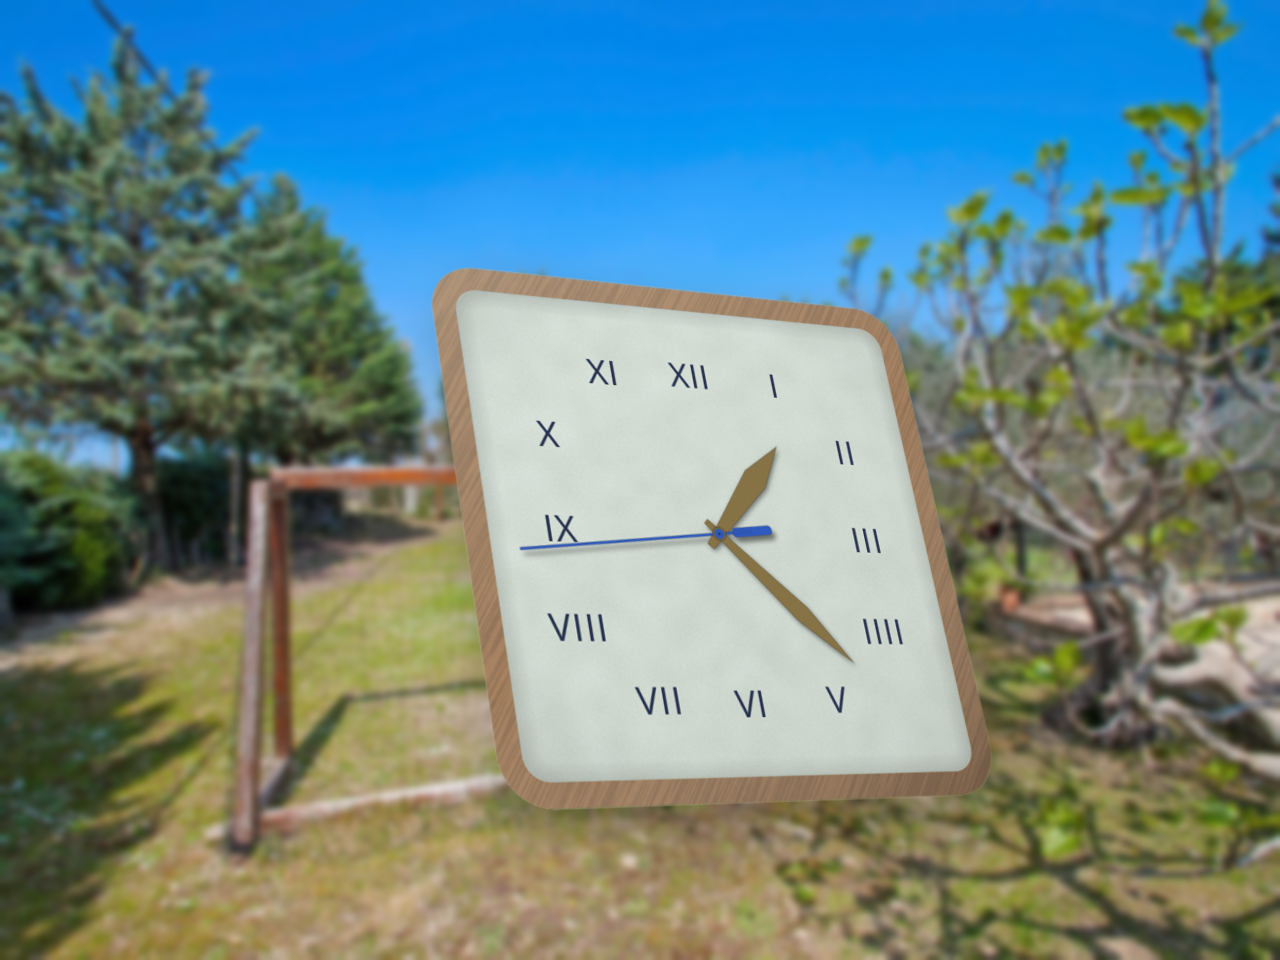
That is 1:22:44
